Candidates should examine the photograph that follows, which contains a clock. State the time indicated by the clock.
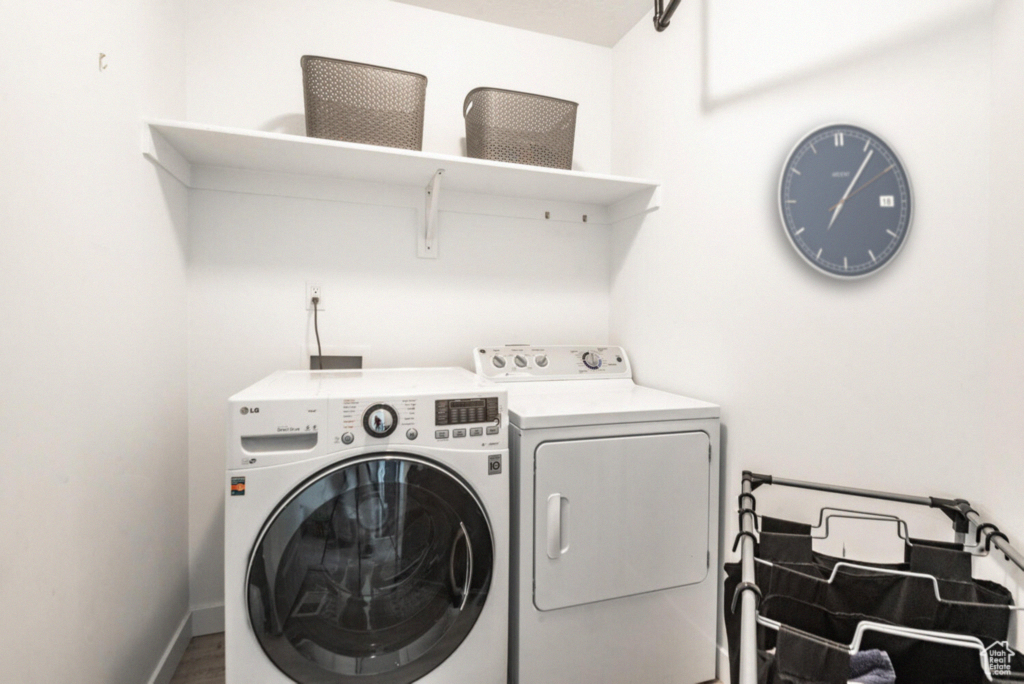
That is 7:06:10
